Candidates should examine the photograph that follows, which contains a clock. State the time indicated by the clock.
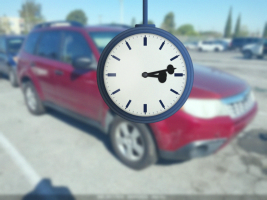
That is 3:13
